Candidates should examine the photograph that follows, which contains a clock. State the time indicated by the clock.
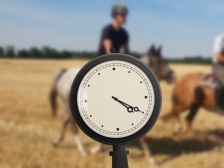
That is 4:20
